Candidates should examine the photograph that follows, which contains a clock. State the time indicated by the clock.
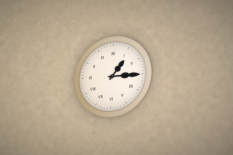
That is 1:15
